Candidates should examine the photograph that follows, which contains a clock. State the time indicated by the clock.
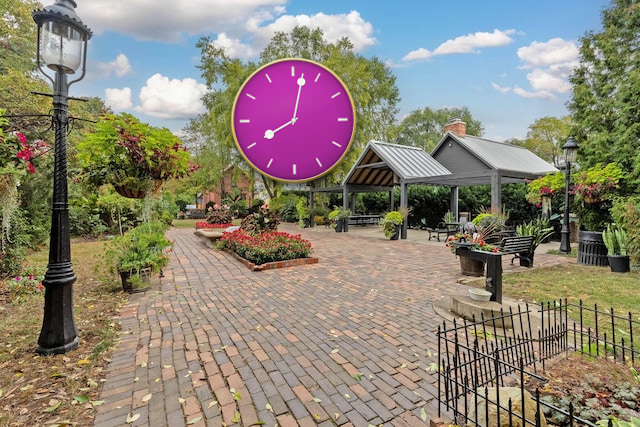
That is 8:02
